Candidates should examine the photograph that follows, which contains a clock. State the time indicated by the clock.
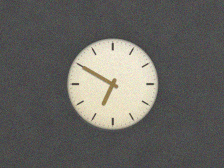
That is 6:50
